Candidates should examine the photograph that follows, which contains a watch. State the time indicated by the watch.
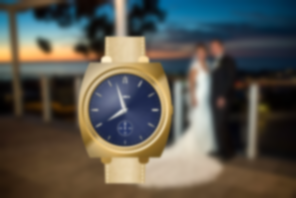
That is 7:57
